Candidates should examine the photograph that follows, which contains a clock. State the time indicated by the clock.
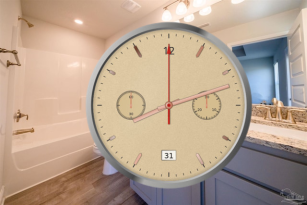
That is 8:12
